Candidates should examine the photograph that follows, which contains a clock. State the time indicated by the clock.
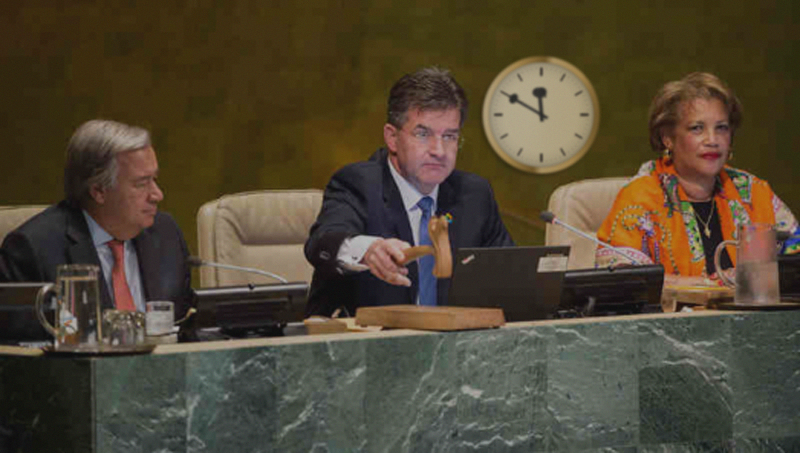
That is 11:50
